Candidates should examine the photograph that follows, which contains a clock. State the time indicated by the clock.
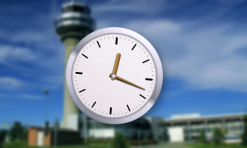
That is 12:18
